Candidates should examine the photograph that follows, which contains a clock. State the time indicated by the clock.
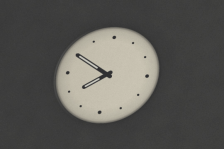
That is 7:50
